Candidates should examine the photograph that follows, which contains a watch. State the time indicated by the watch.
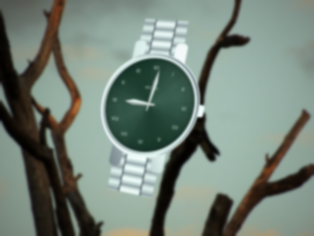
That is 9:01
